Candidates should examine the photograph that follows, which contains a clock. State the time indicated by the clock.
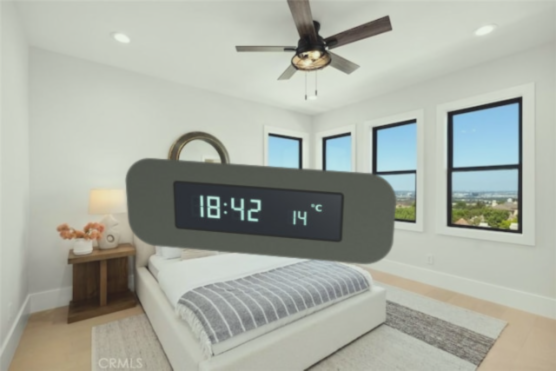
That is 18:42
